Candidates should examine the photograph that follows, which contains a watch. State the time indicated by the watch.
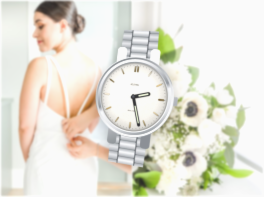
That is 2:27
